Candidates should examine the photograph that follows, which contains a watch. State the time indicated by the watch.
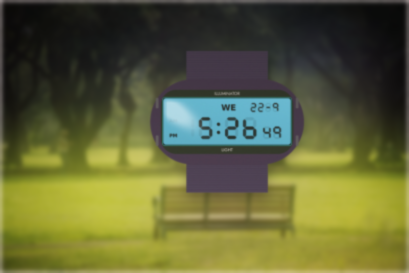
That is 5:26:49
